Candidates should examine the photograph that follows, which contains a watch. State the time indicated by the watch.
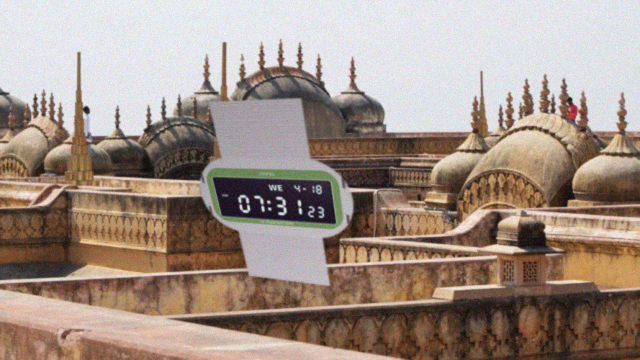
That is 7:31:23
